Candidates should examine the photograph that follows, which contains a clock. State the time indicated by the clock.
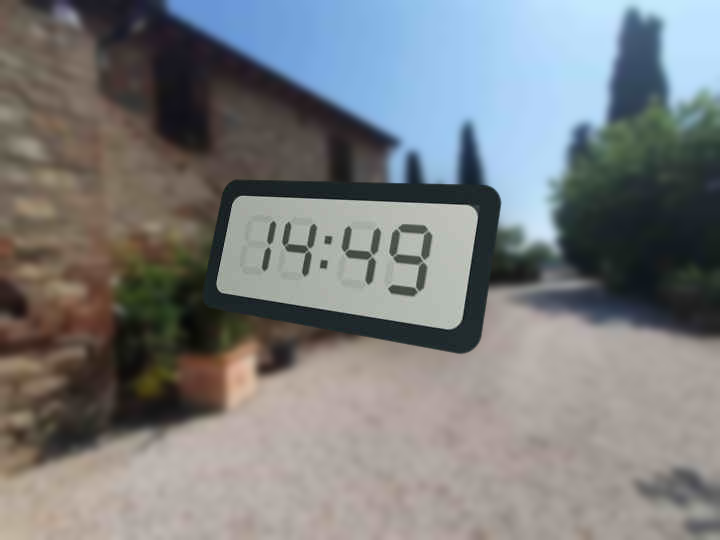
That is 14:49
